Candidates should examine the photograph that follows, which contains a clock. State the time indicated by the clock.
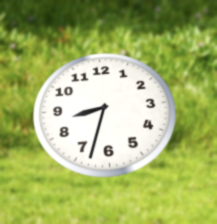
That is 8:33
